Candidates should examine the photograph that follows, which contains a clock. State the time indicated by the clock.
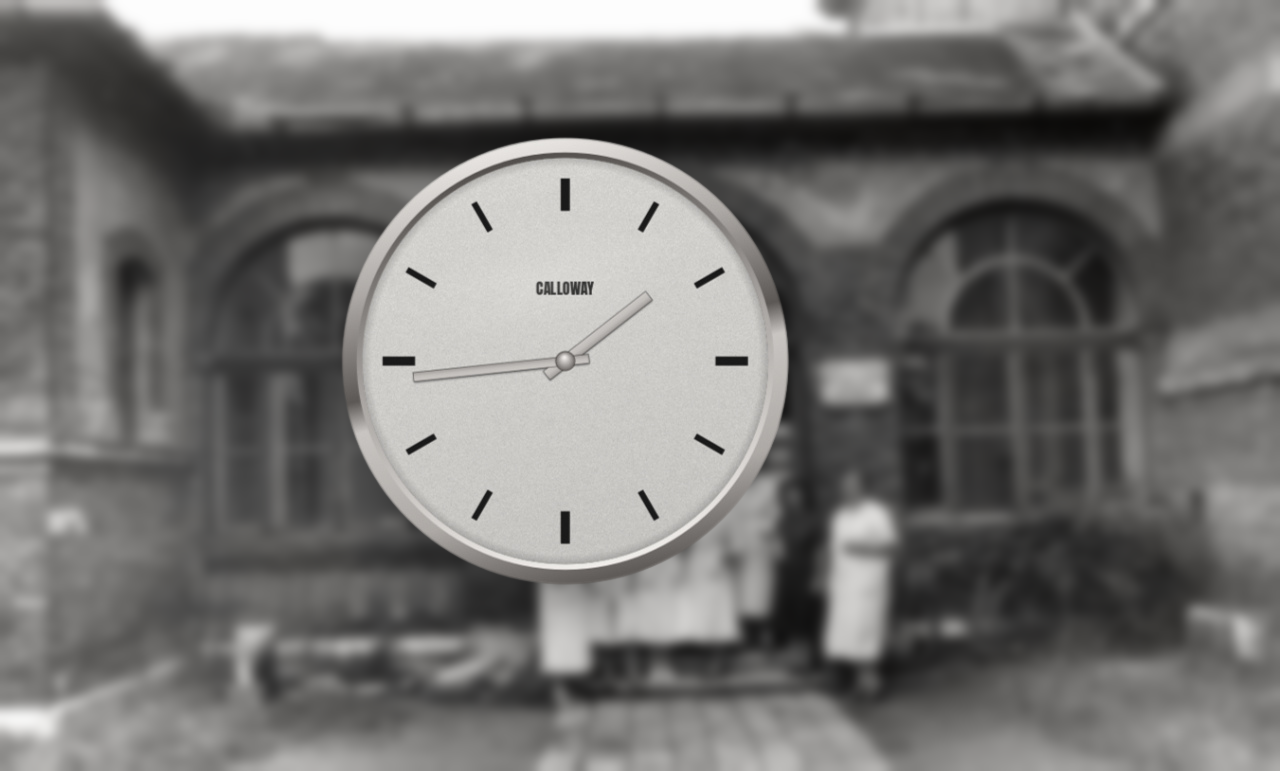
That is 1:44
